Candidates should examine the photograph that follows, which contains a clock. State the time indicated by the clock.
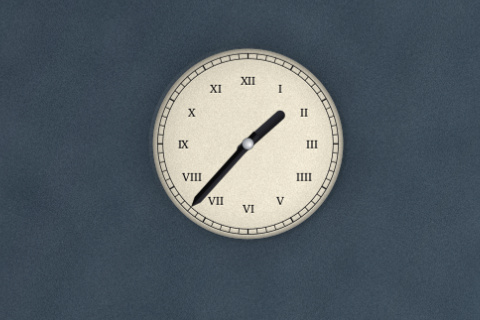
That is 1:37
